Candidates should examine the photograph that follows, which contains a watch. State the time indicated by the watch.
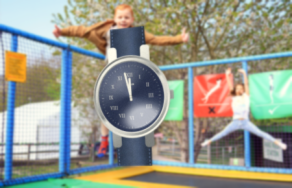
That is 11:58
